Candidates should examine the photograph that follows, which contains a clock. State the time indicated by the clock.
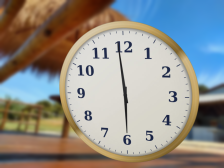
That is 5:59
